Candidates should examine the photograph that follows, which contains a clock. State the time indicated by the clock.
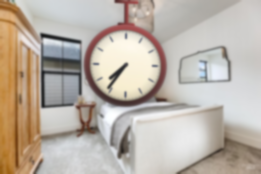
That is 7:36
